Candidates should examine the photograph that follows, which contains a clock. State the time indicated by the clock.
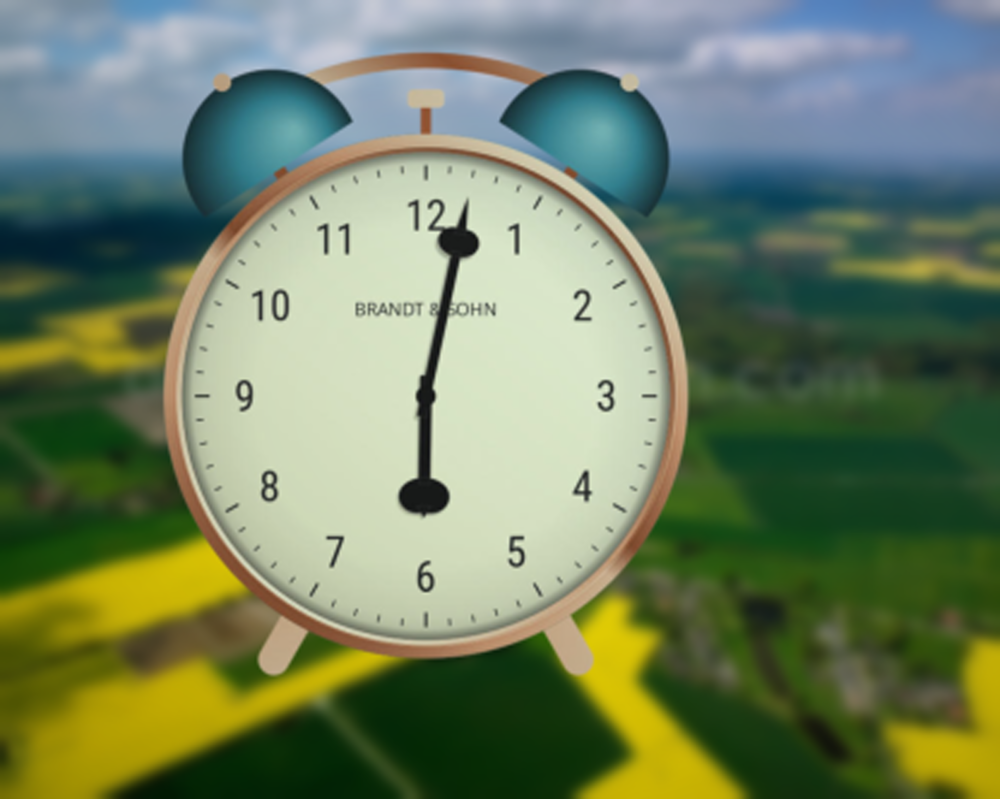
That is 6:02
